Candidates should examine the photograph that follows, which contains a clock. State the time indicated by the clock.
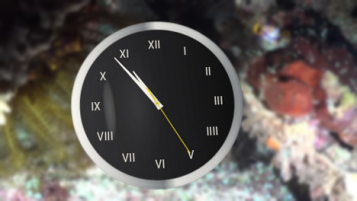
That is 10:53:25
